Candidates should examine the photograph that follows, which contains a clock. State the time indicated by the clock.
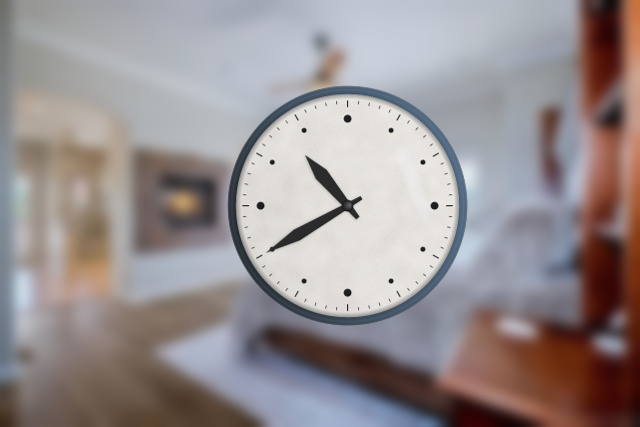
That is 10:40
